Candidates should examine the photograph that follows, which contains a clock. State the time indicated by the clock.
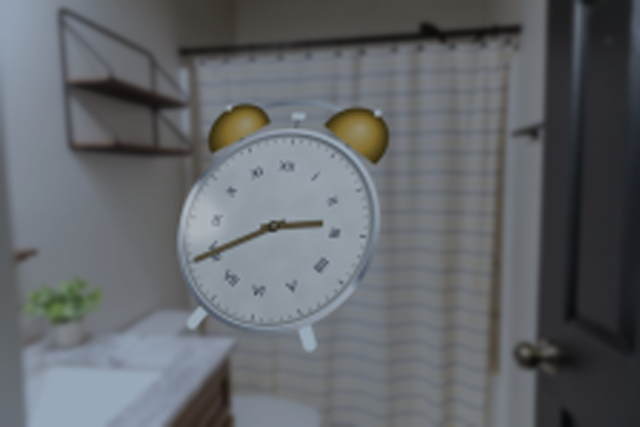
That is 2:40
